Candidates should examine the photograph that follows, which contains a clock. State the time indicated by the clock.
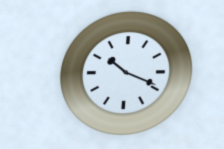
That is 10:19
